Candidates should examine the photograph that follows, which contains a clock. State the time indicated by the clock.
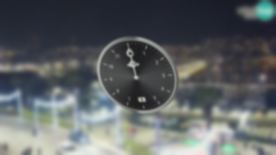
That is 12:00
